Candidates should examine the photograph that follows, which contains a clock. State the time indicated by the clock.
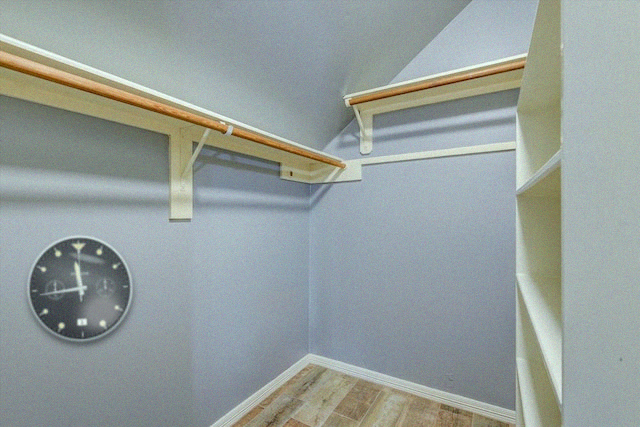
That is 11:44
